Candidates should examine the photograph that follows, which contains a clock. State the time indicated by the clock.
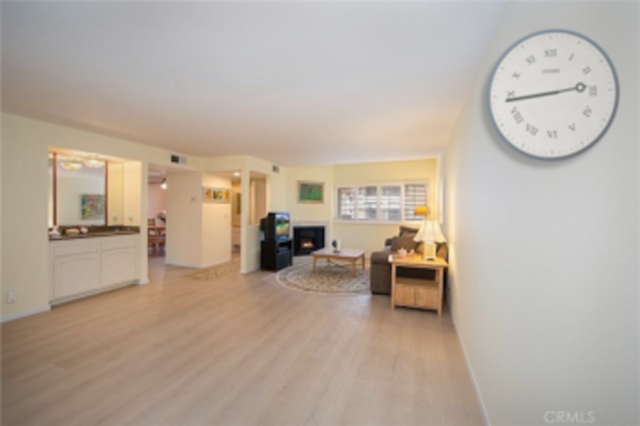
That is 2:44
